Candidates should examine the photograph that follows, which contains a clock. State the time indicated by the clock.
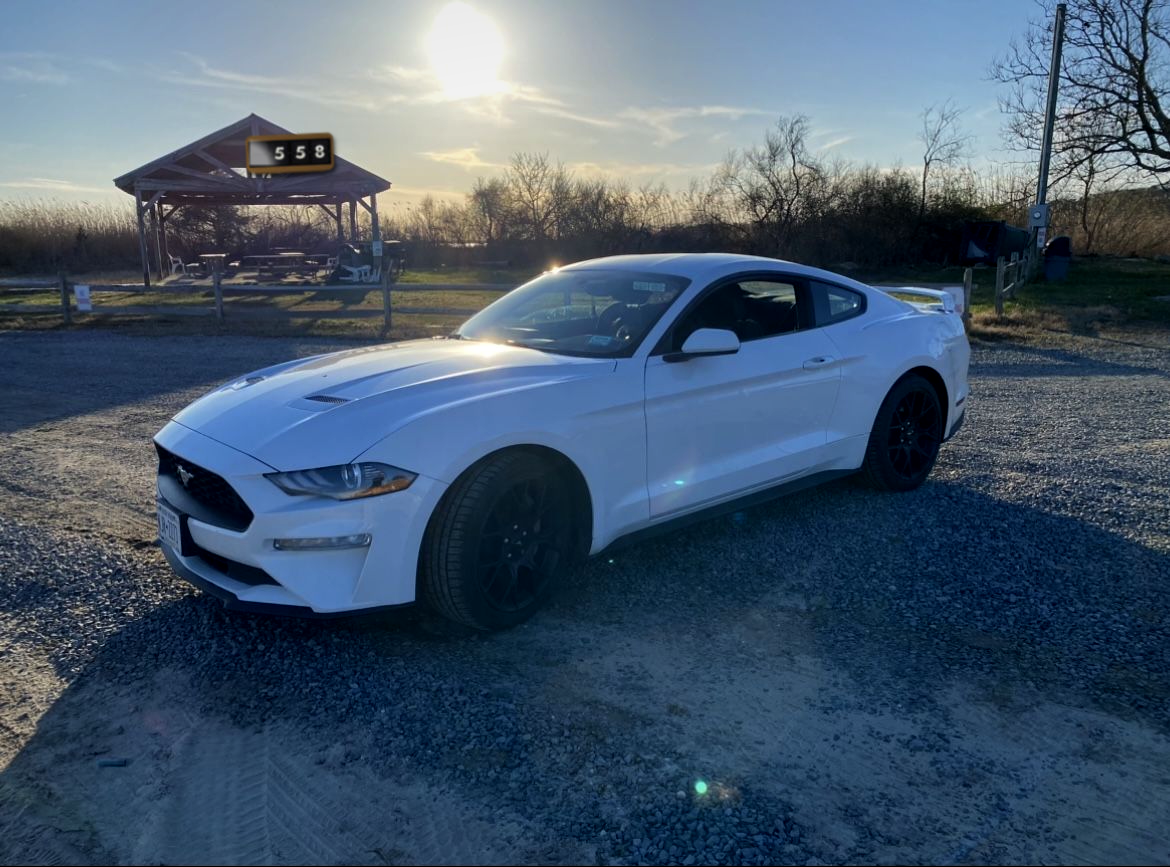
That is 5:58
